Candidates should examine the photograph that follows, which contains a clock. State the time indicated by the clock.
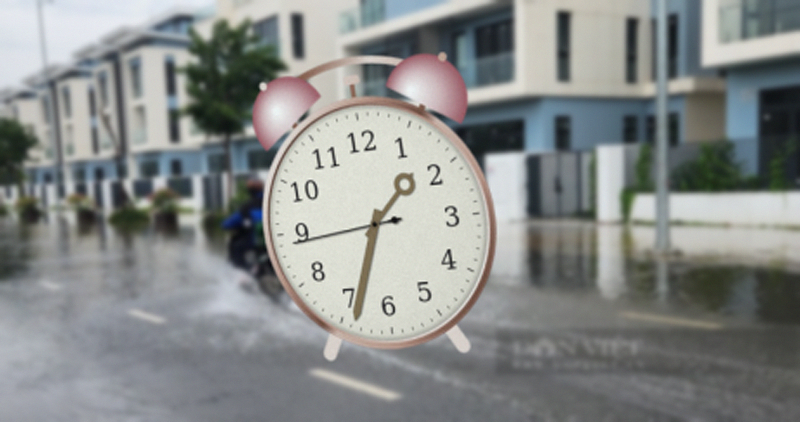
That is 1:33:44
